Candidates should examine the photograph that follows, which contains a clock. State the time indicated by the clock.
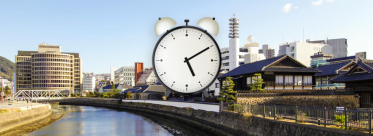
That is 5:10
